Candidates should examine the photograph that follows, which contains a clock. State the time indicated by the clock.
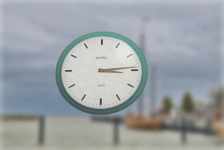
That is 3:14
